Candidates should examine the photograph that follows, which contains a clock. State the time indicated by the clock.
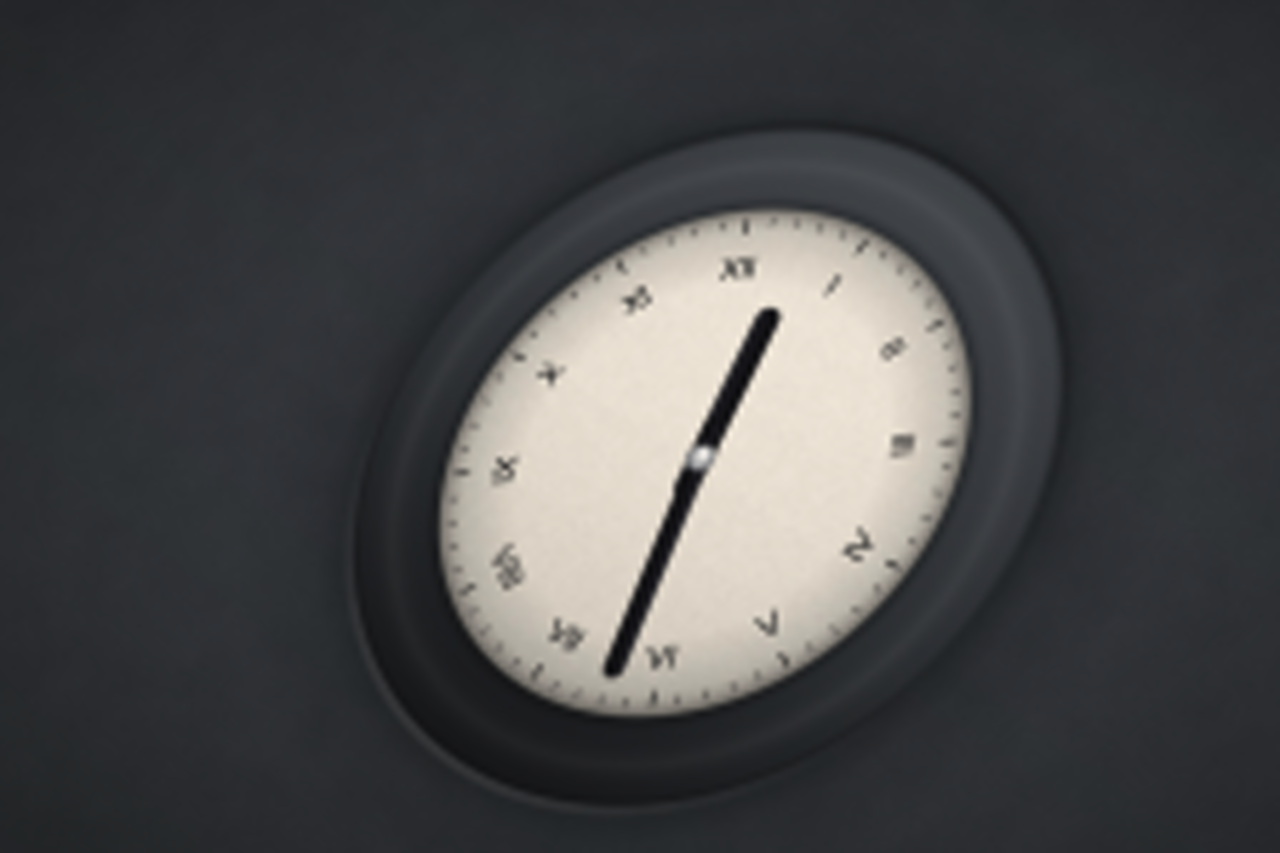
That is 12:32
